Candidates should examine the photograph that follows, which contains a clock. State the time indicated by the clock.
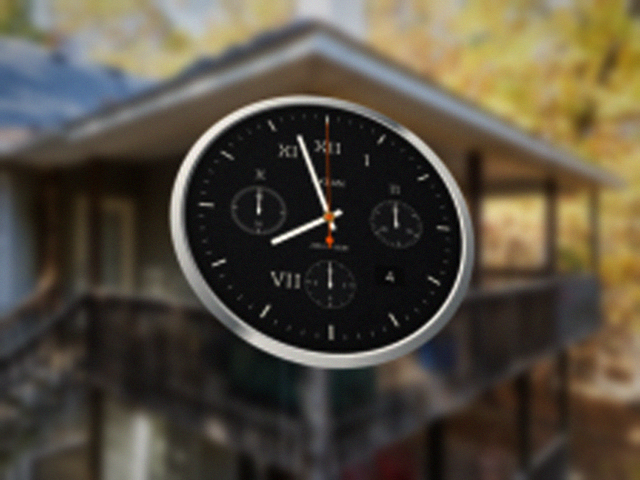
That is 7:57
